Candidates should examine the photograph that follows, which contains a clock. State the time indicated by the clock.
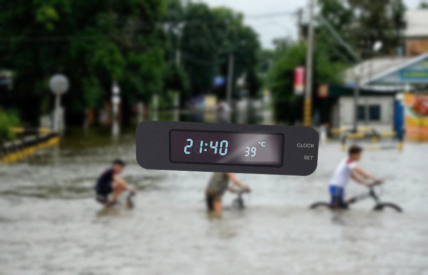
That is 21:40
